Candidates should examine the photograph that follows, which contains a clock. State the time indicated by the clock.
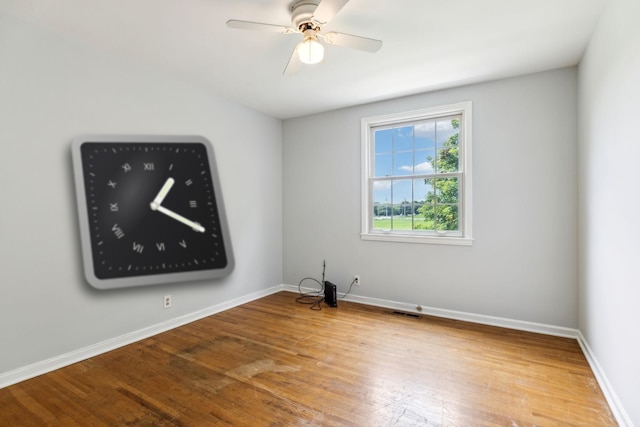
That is 1:20
